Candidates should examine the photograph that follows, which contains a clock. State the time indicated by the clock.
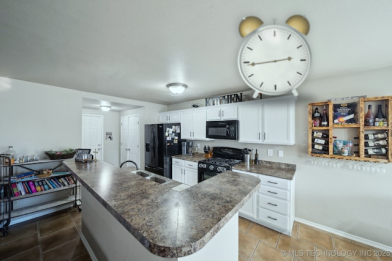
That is 2:44
